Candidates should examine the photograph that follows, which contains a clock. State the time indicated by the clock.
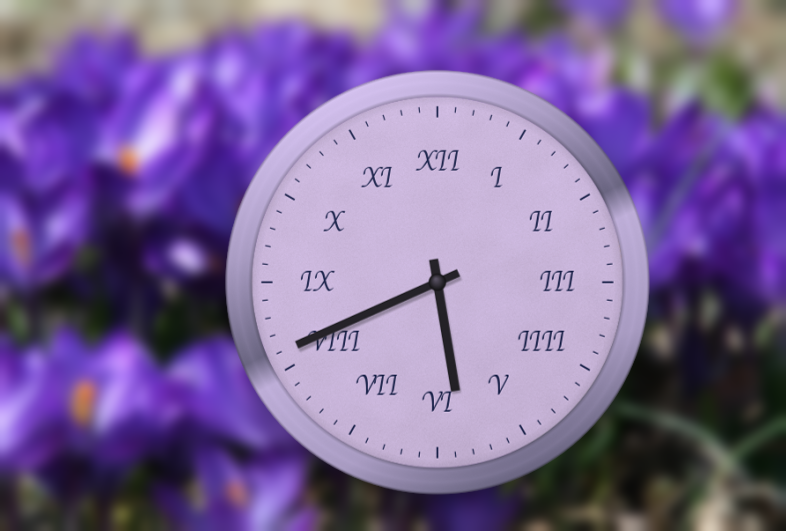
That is 5:41
